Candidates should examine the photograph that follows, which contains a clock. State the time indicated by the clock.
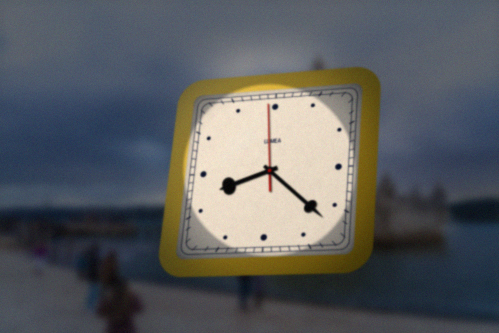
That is 8:21:59
